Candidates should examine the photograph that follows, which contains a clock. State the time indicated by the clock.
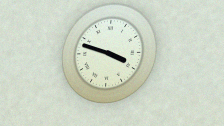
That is 3:48
